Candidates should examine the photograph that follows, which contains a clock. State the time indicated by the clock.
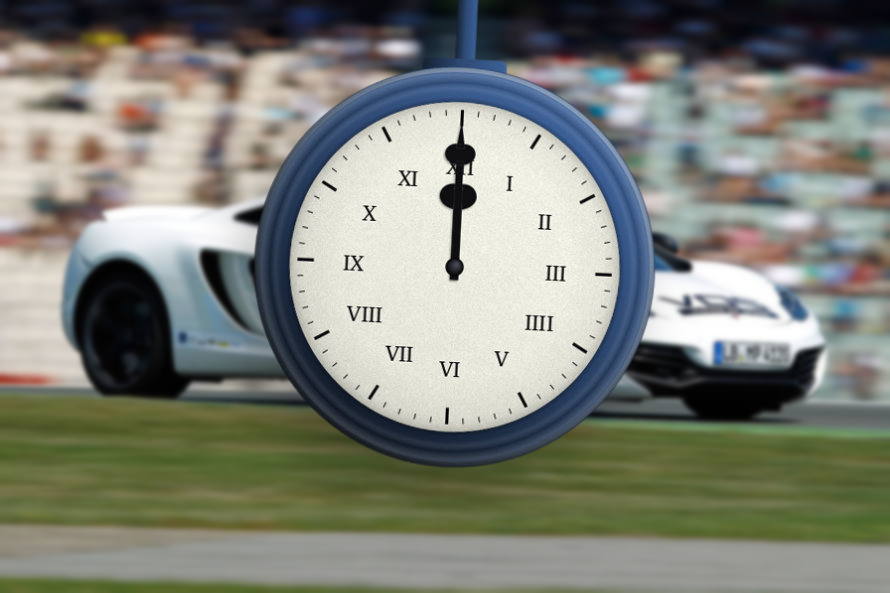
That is 12:00
